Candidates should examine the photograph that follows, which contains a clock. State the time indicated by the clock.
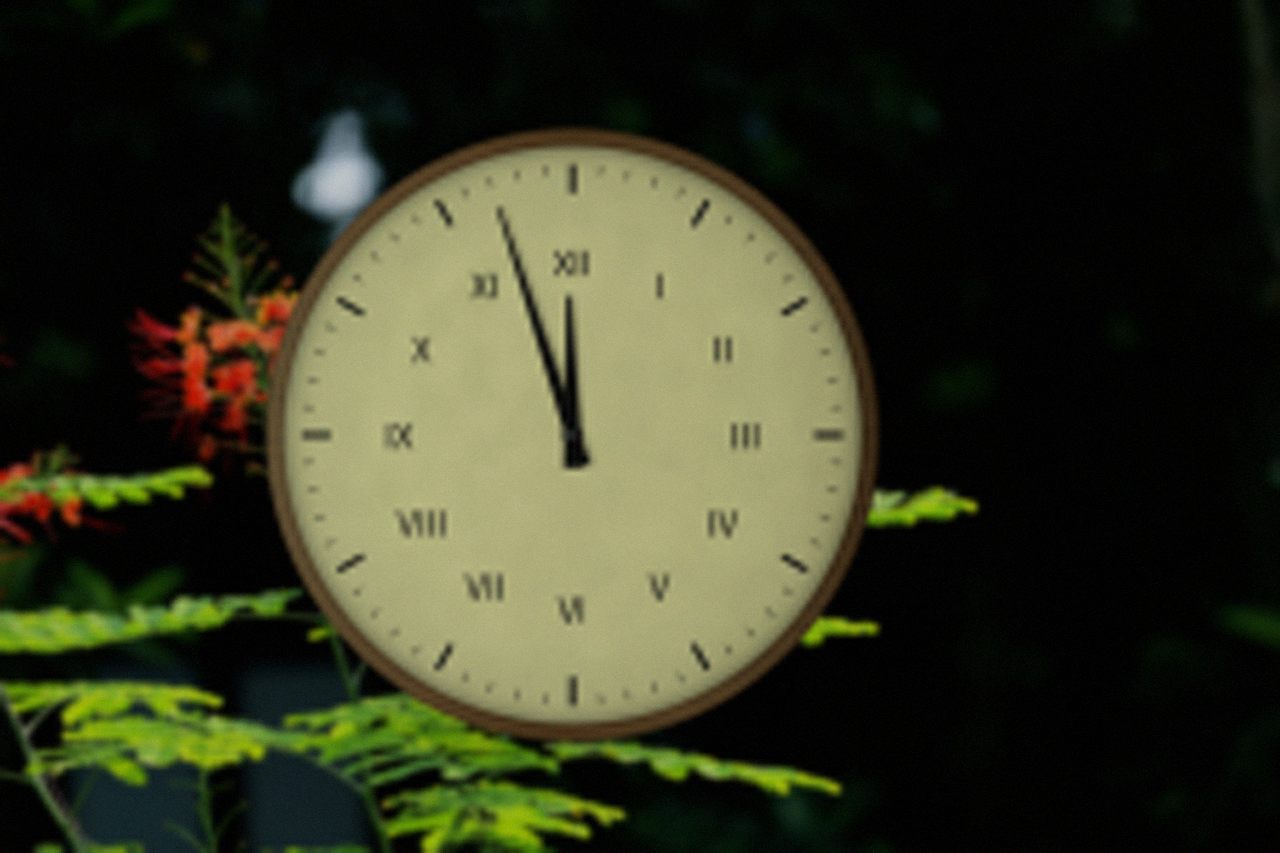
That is 11:57
